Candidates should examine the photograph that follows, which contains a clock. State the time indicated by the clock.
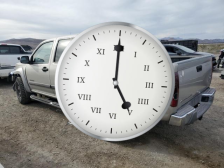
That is 5:00
